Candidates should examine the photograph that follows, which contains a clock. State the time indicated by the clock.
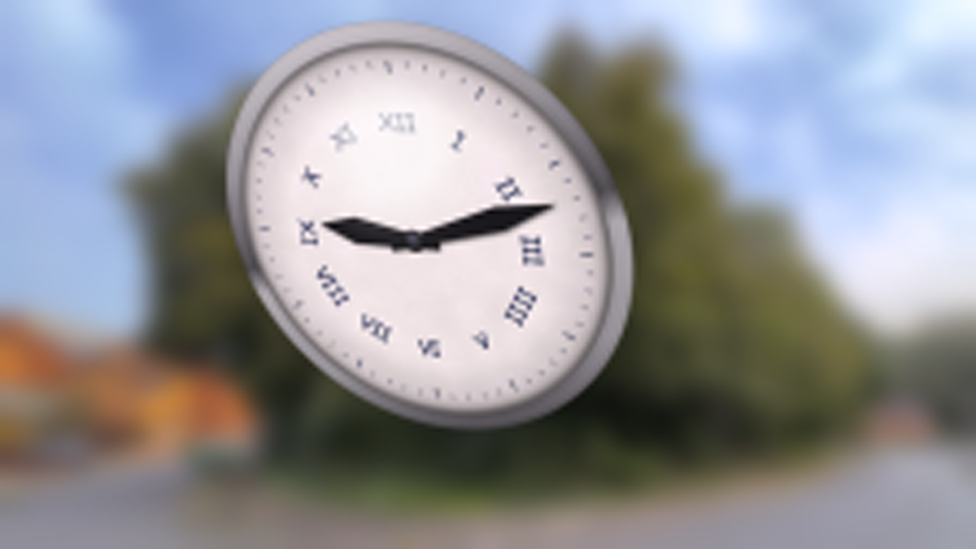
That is 9:12
